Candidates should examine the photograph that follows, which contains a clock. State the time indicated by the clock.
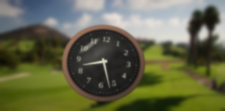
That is 8:27
